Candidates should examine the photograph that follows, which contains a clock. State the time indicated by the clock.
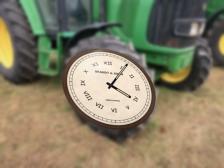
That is 4:06
